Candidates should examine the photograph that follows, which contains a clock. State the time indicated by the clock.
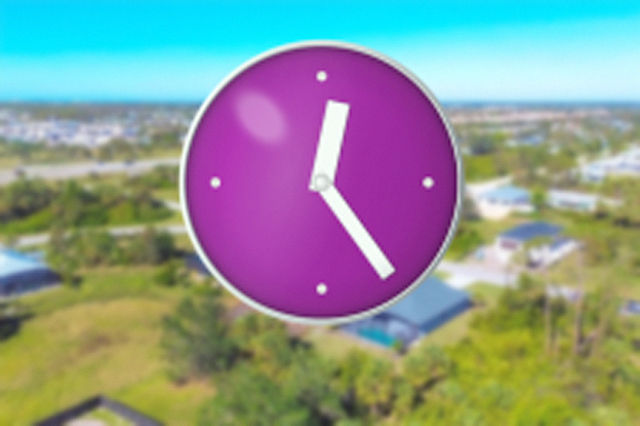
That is 12:24
